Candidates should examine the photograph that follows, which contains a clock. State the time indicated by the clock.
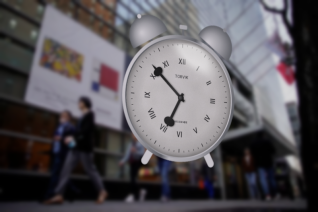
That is 6:52
